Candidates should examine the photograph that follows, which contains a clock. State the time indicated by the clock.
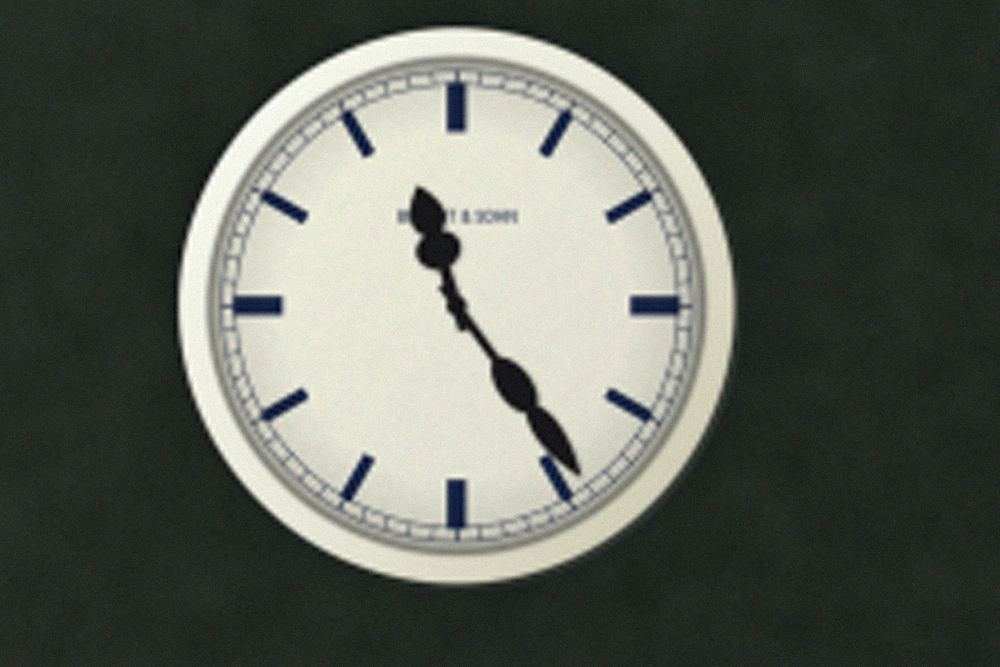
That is 11:24
